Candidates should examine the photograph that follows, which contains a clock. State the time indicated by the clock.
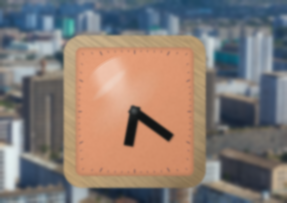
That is 6:21
